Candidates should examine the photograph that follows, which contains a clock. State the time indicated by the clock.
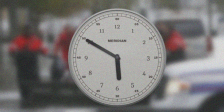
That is 5:50
